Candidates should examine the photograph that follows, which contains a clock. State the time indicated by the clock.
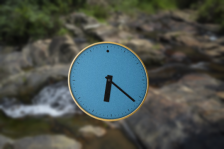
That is 6:22
